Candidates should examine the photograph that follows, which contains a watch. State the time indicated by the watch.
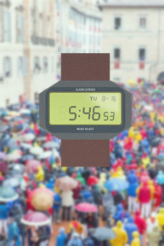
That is 5:46:53
